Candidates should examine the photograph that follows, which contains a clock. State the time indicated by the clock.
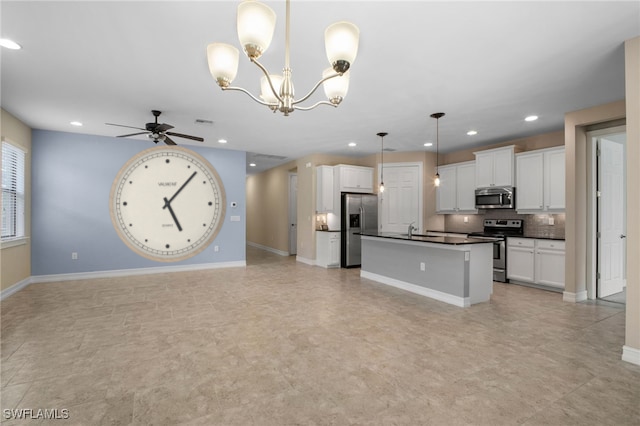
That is 5:07
